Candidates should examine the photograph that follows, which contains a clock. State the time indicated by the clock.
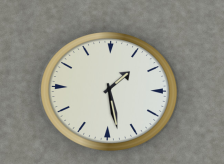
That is 1:28
